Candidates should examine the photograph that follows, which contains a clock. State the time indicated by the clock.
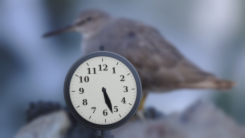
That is 5:27
